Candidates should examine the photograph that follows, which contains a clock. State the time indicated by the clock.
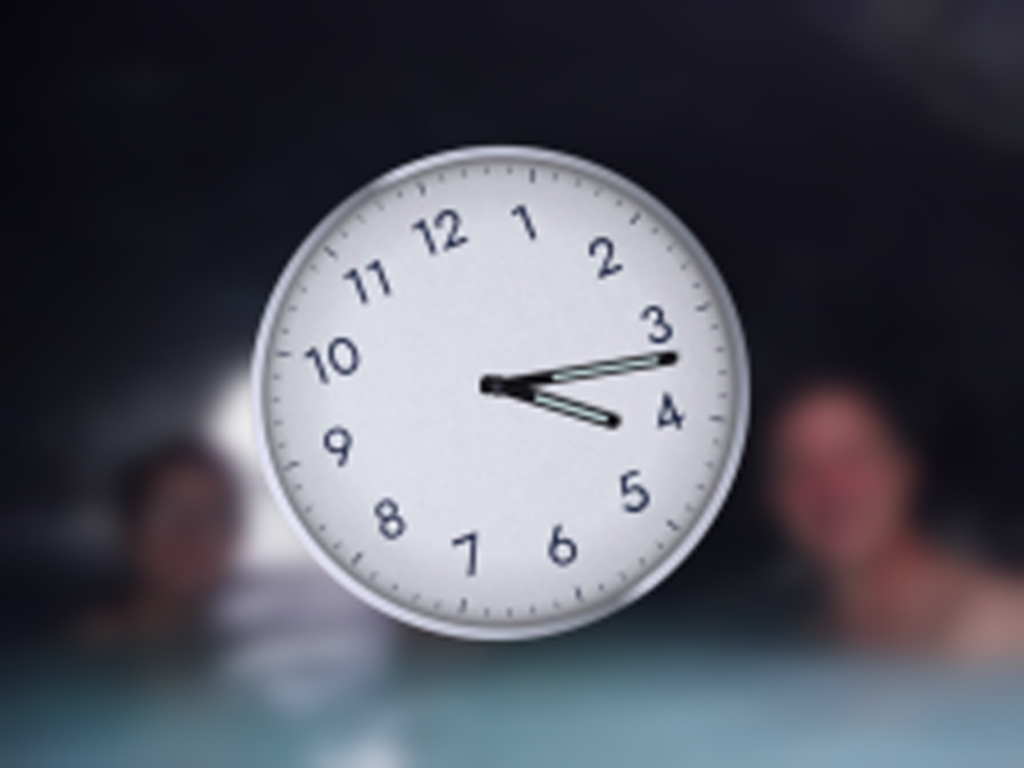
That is 4:17
